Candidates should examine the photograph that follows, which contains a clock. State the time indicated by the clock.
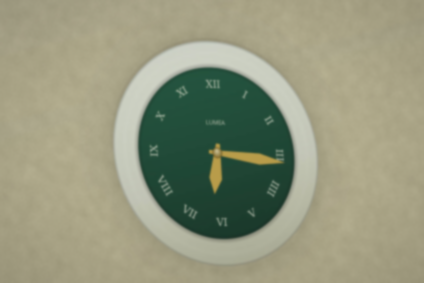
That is 6:16
